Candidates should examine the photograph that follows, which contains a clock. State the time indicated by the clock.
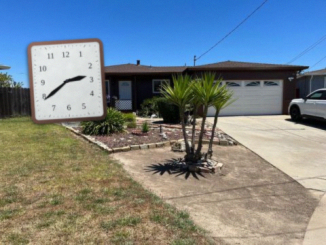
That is 2:39
